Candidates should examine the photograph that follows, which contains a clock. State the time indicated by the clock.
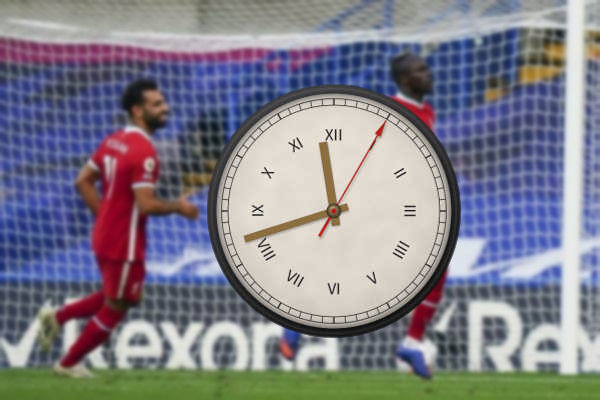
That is 11:42:05
